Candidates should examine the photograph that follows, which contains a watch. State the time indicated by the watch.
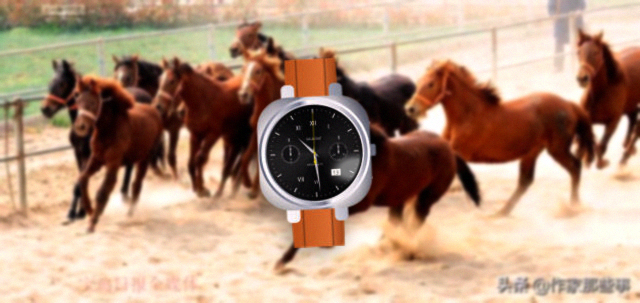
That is 10:29
